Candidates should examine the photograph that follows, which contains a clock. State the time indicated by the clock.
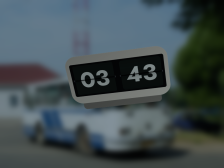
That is 3:43
